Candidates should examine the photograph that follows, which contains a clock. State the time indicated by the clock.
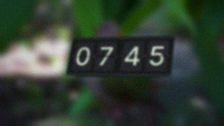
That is 7:45
